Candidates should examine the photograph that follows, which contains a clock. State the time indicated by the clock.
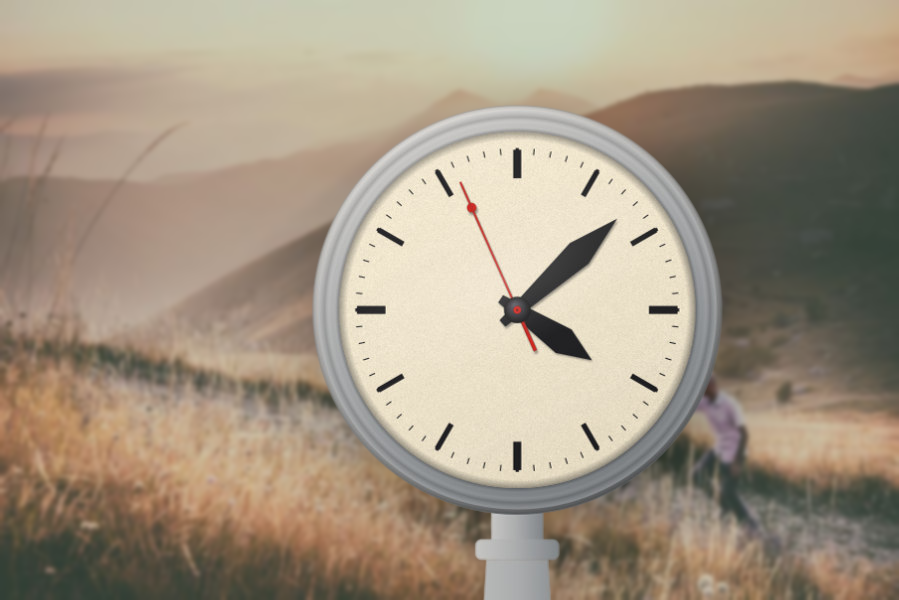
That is 4:07:56
